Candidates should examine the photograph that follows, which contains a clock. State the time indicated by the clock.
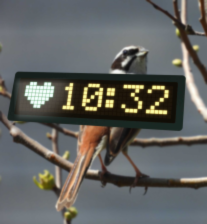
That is 10:32
